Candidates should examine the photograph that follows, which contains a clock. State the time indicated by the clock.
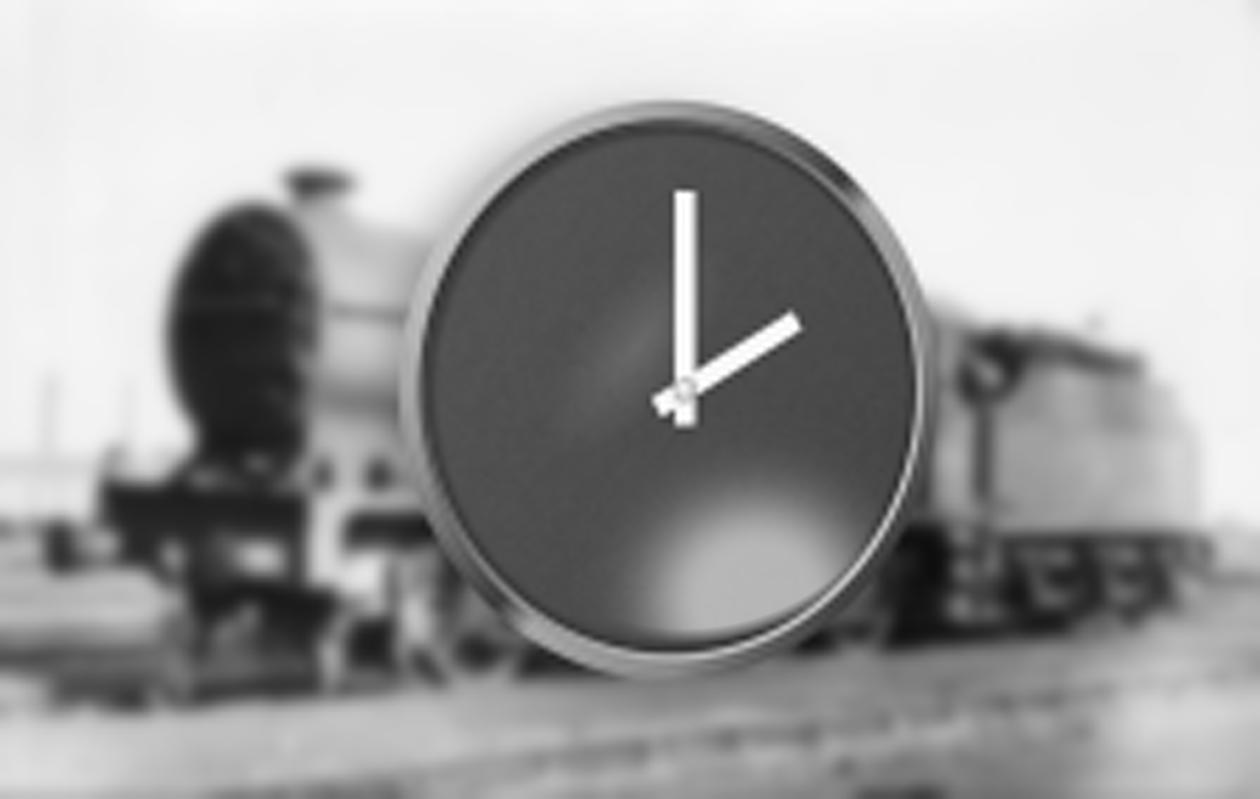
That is 2:00
